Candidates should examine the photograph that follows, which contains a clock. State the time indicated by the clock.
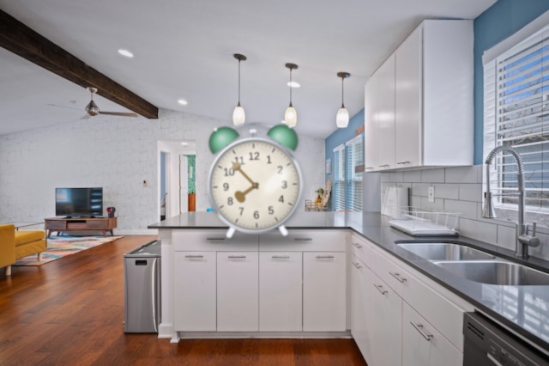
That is 7:53
